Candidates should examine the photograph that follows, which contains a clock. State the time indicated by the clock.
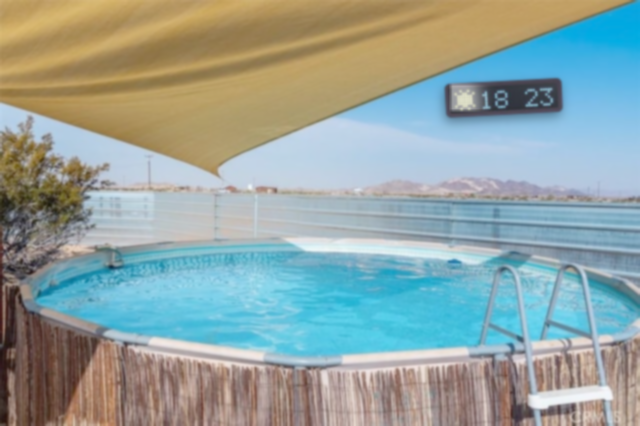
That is 18:23
